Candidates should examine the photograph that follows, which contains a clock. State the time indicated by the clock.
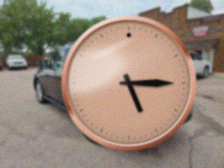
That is 5:15
